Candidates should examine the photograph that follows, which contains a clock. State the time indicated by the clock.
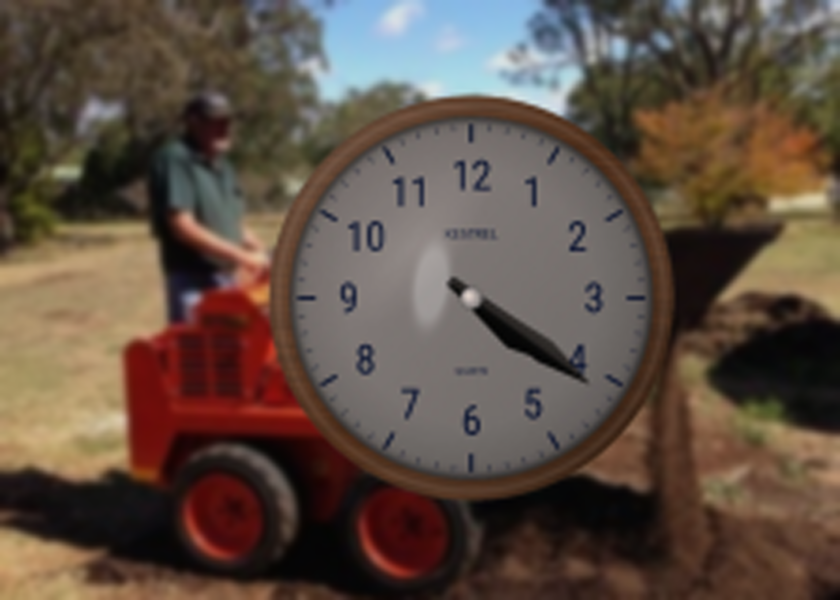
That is 4:21
